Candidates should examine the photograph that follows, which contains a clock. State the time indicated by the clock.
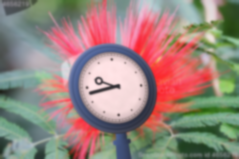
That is 9:43
